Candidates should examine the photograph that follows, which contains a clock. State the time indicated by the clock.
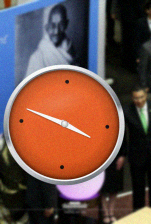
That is 3:48
